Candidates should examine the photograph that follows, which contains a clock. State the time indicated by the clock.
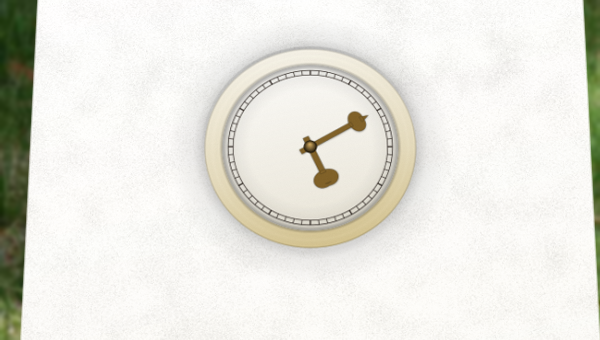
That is 5:10
